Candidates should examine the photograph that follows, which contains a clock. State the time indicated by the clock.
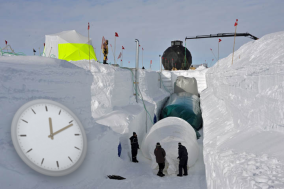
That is 12:11
